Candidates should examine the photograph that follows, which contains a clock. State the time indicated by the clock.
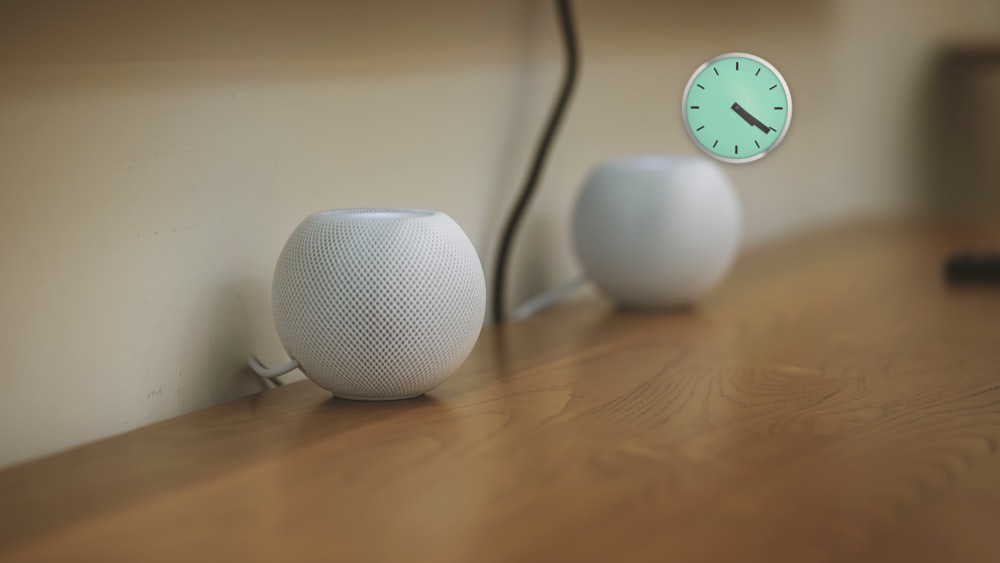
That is 4:21
